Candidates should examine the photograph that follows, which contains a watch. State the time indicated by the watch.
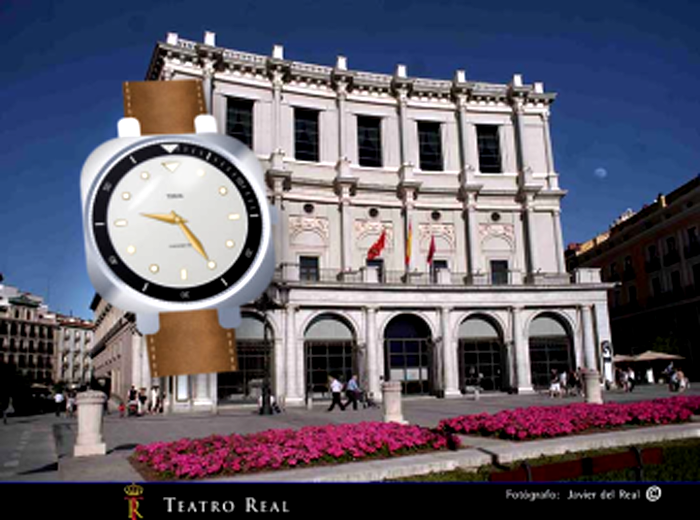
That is 9:25
